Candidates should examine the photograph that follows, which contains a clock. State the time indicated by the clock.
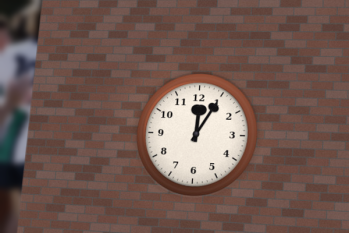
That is 12:05
